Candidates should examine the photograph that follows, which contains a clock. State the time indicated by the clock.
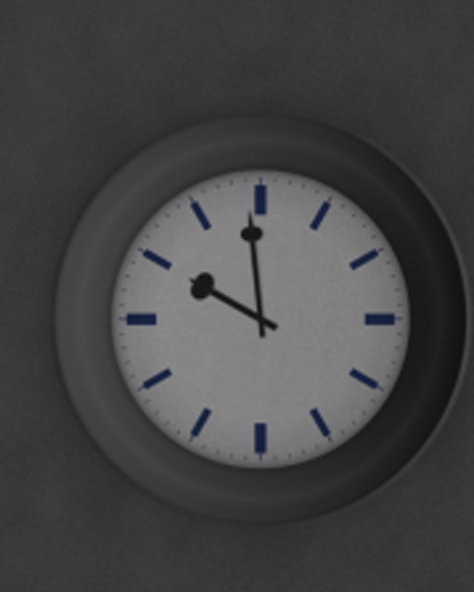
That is 9:59
